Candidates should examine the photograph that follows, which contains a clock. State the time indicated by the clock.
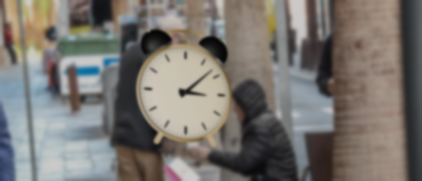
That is 3:08
